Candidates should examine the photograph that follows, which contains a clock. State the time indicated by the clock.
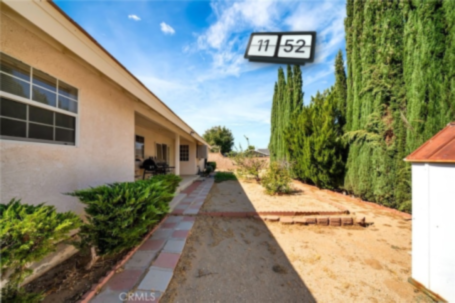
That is 11:52
